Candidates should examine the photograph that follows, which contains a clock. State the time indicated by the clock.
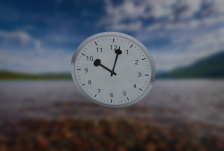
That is 10:02
